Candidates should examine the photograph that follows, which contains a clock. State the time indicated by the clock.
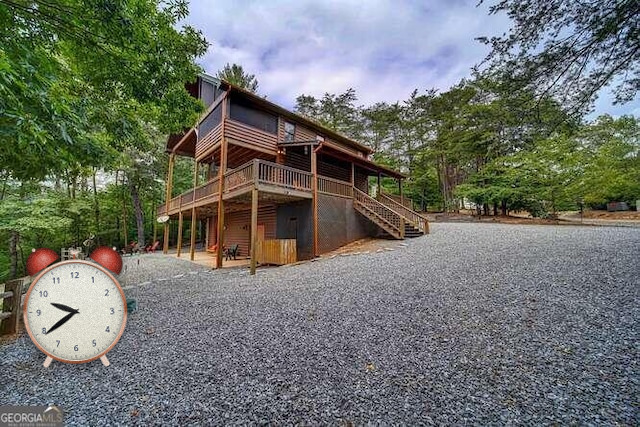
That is 9:39
